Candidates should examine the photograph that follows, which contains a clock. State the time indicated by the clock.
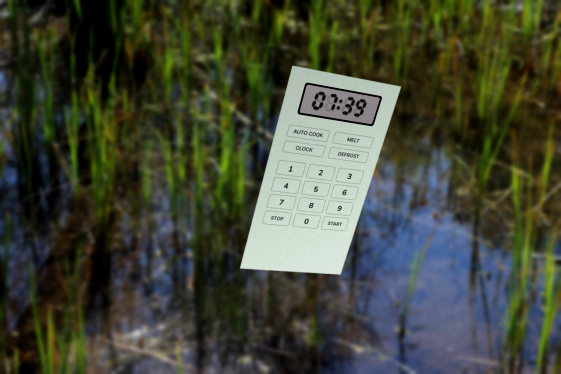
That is 7:39
